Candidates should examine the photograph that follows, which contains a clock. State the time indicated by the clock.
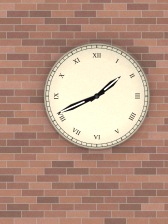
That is 1:41
